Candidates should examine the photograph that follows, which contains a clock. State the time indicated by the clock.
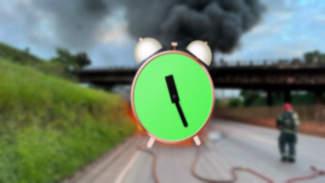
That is 11:26
